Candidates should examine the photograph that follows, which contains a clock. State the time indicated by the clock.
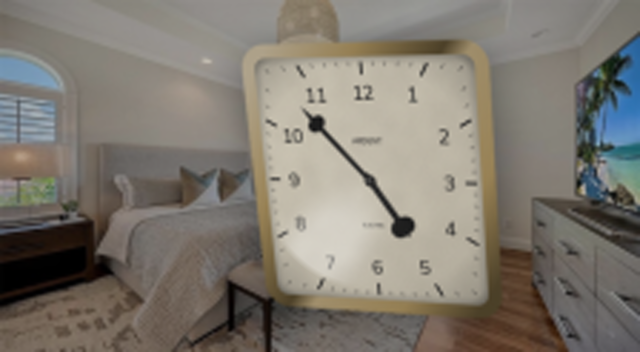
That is 4:53
